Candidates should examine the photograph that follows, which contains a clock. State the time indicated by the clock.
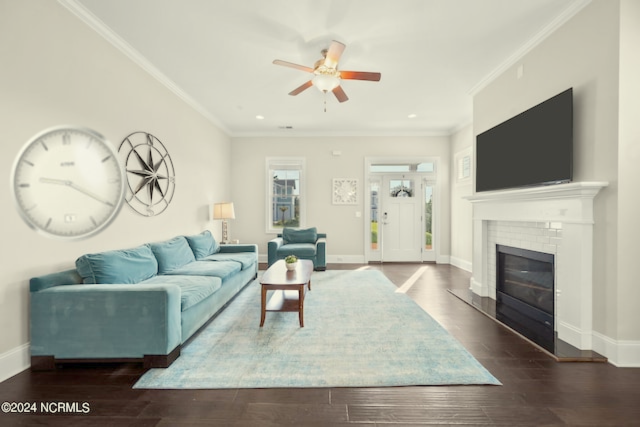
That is 9:20
